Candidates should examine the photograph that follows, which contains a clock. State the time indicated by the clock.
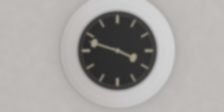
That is 3:48
